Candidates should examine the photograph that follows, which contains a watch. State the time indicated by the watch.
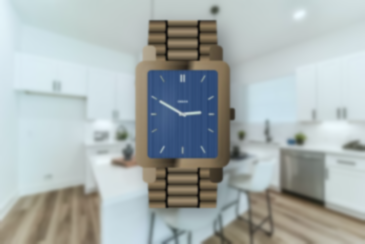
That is 2:50
